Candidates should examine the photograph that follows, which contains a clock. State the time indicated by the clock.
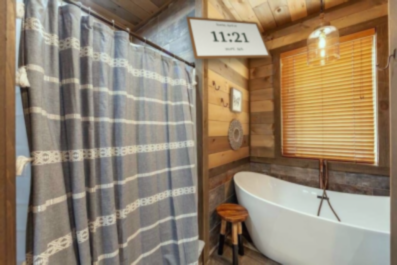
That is 11:21
